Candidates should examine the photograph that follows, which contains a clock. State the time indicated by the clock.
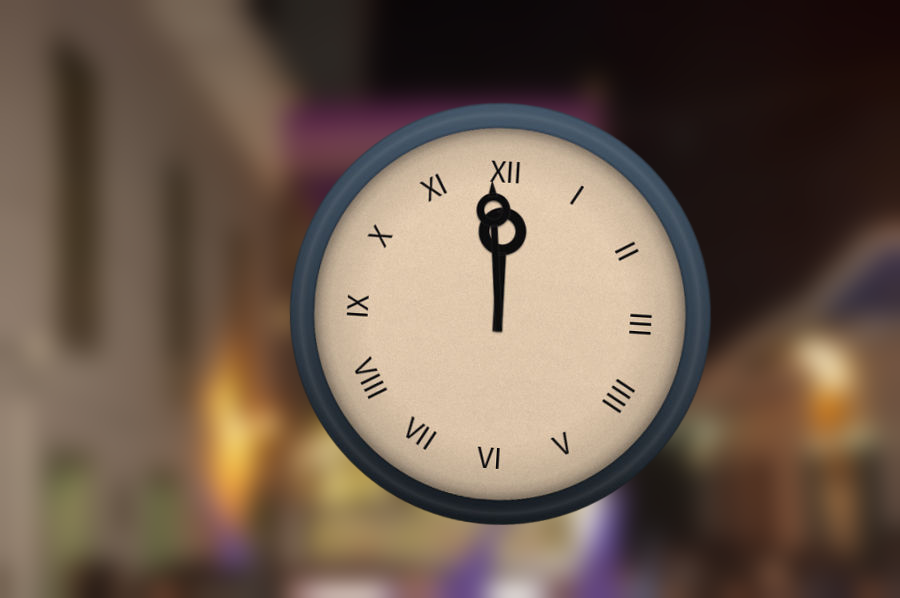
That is 11:59
